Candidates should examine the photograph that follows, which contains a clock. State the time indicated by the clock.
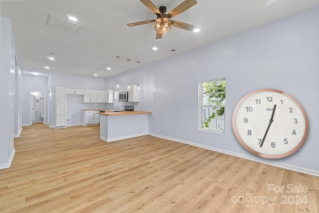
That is 12:34
